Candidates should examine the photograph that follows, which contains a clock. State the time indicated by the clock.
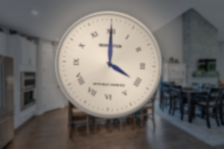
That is 4:00
